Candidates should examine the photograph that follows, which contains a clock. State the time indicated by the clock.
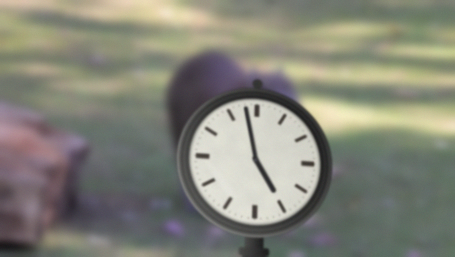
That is 4:58
